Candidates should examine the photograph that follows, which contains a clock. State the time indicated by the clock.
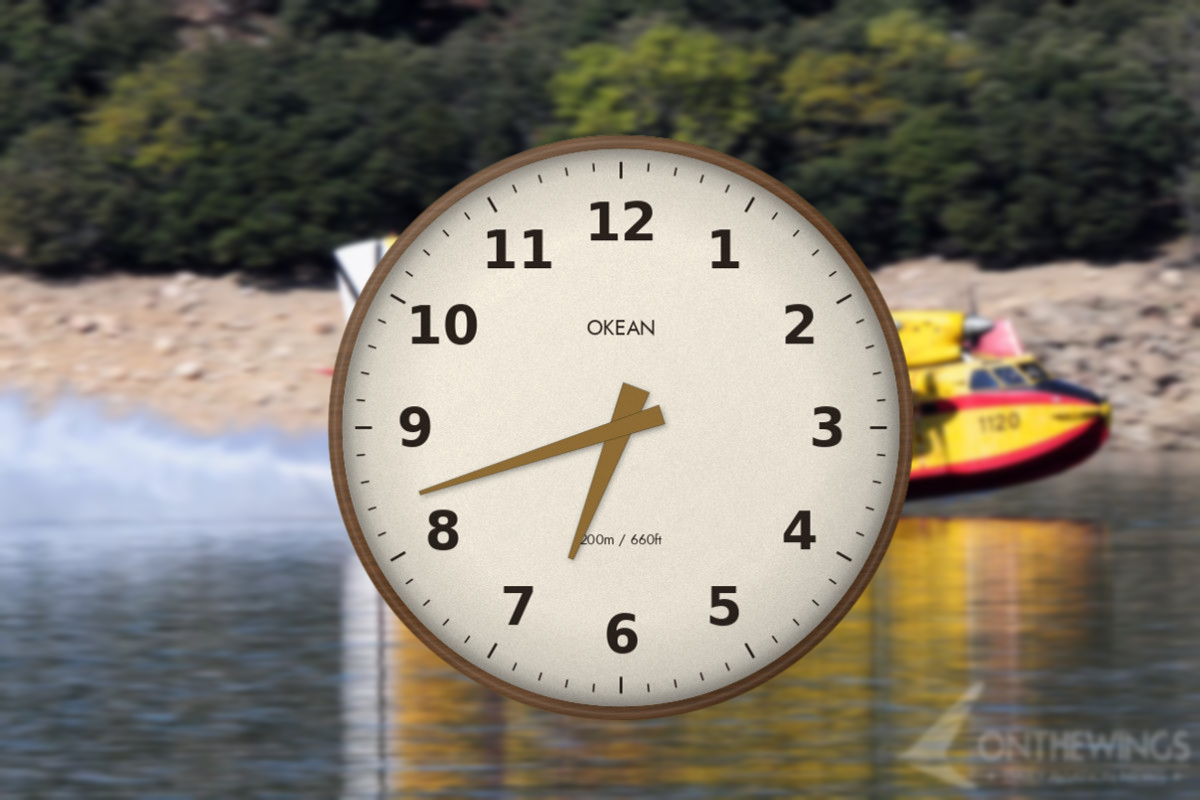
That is 6:42
